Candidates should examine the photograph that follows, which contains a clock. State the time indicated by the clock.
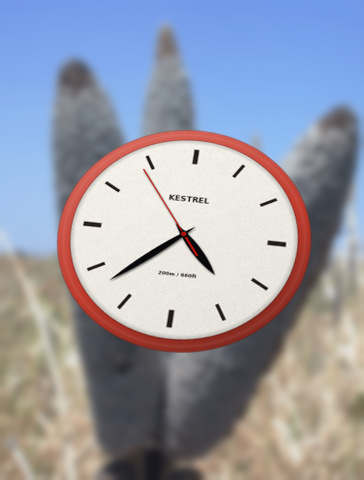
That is 4:37:54
